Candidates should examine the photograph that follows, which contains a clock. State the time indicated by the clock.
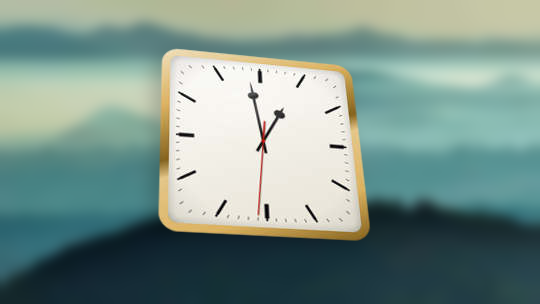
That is 12:58:31
